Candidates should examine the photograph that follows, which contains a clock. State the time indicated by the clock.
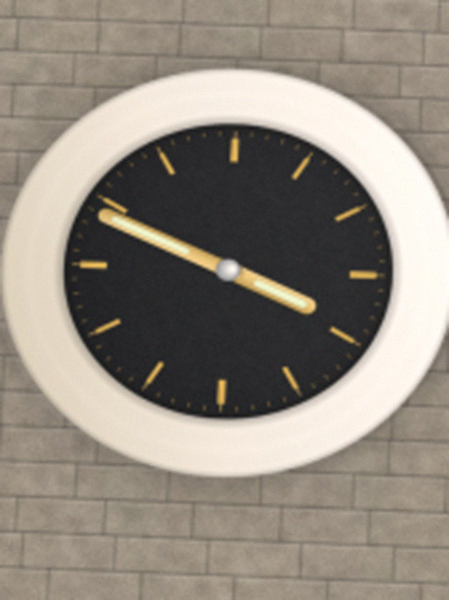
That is 3:49
